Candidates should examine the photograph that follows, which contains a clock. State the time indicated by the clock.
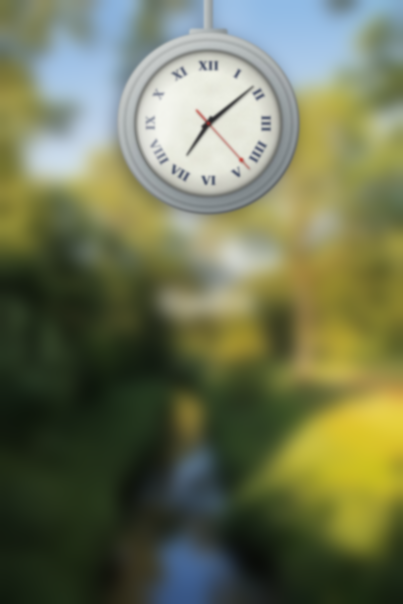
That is 7:08:23
